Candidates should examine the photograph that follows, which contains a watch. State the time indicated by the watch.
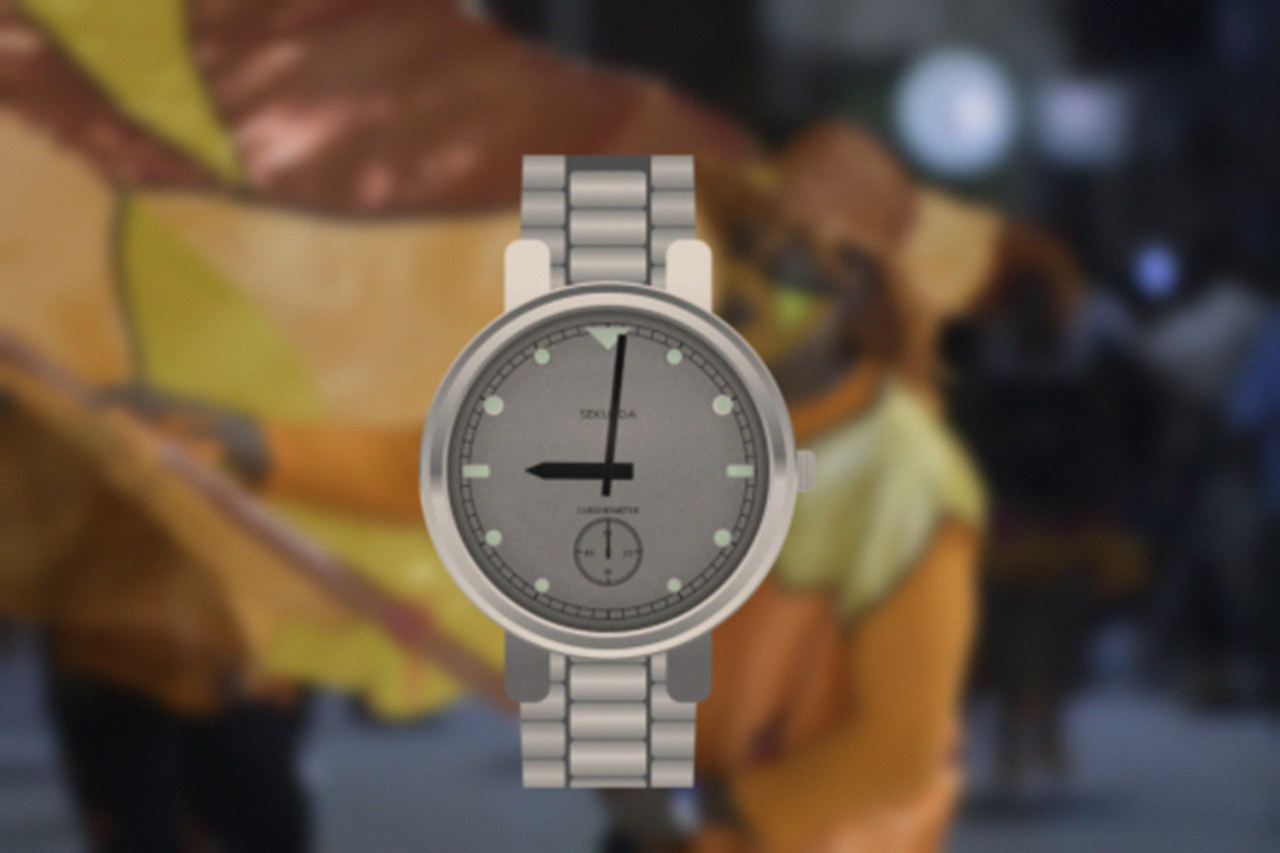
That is 9:01
